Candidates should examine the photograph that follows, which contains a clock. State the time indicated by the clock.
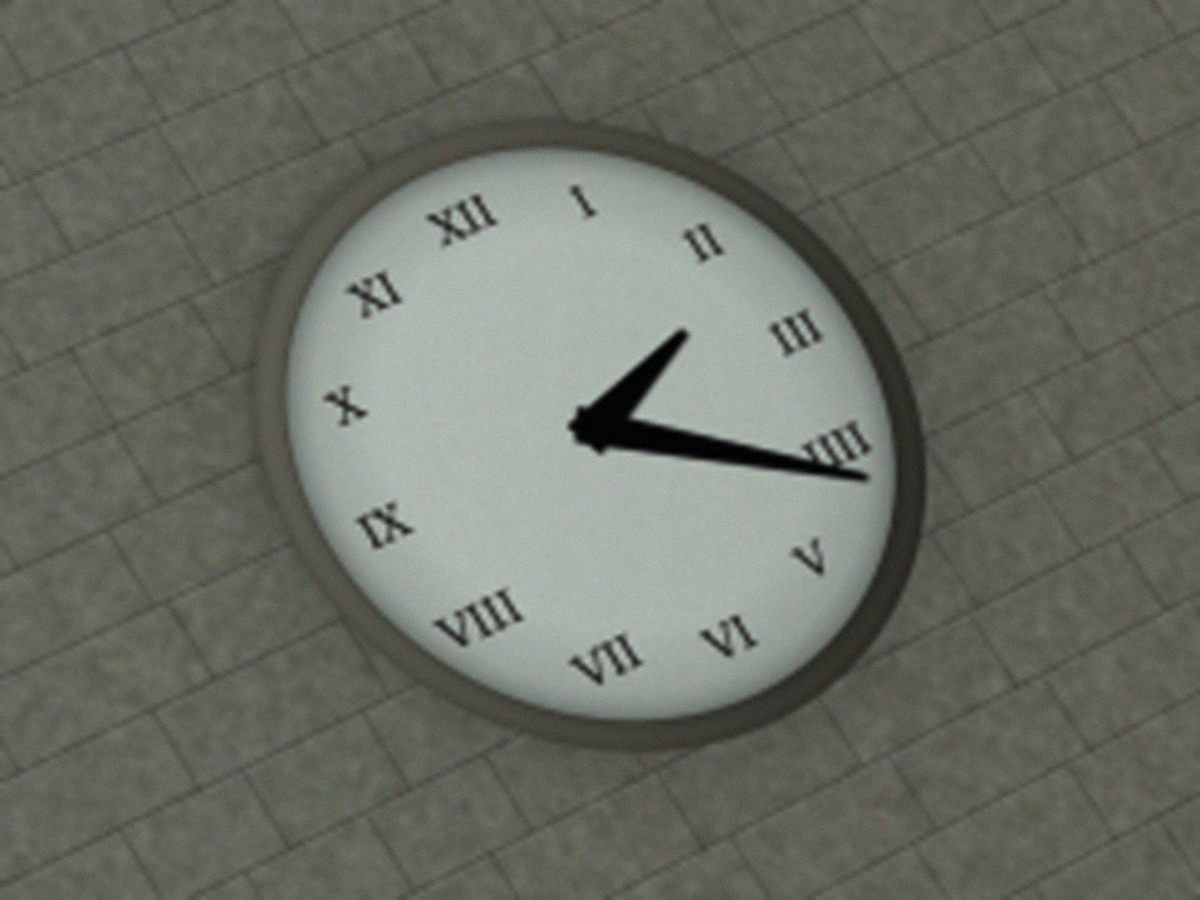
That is 2:21
